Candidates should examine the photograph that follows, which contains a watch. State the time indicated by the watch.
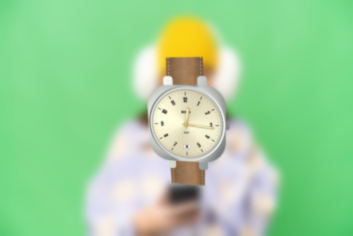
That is 12:16
